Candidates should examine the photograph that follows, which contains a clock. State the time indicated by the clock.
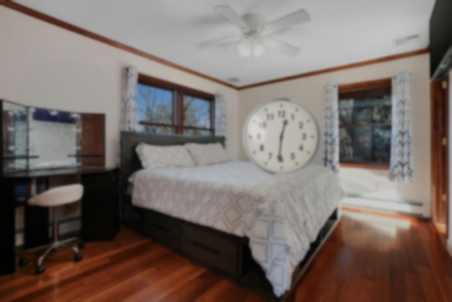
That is 12:31
